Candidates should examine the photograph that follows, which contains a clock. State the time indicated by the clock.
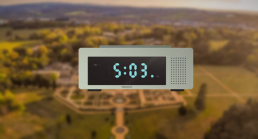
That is 5:03
